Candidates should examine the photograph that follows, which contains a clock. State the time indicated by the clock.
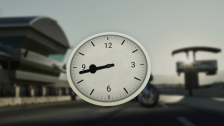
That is 8:43
